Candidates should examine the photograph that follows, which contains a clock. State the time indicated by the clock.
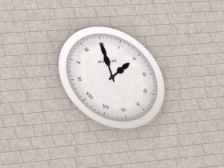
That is 2:00
